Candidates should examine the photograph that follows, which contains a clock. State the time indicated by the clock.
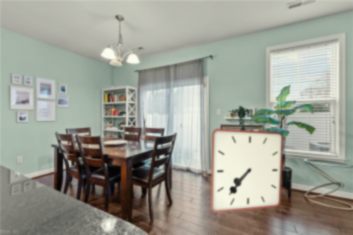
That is 7:37
